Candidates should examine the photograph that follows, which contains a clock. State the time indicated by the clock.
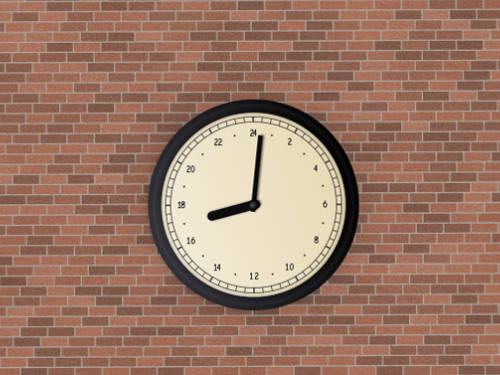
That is 17:01
